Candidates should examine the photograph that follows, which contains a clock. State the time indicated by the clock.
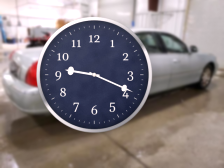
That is 9:19
